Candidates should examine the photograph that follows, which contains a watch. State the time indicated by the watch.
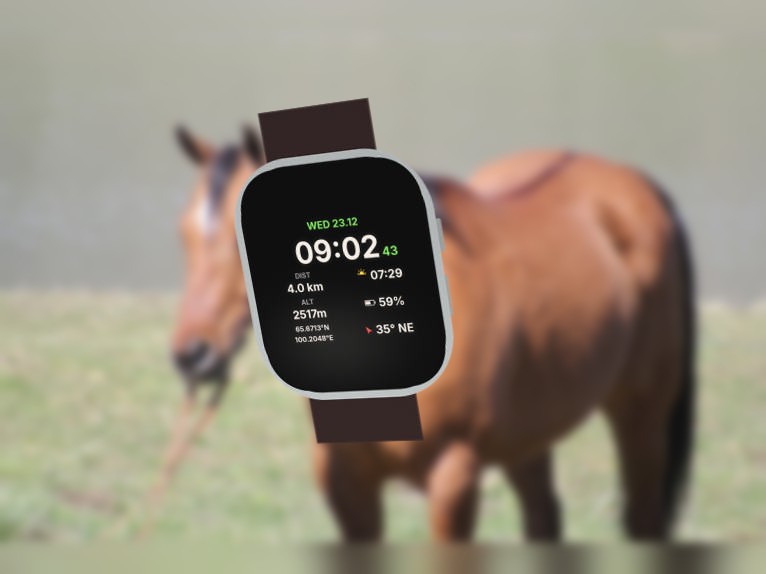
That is 9:02:43
